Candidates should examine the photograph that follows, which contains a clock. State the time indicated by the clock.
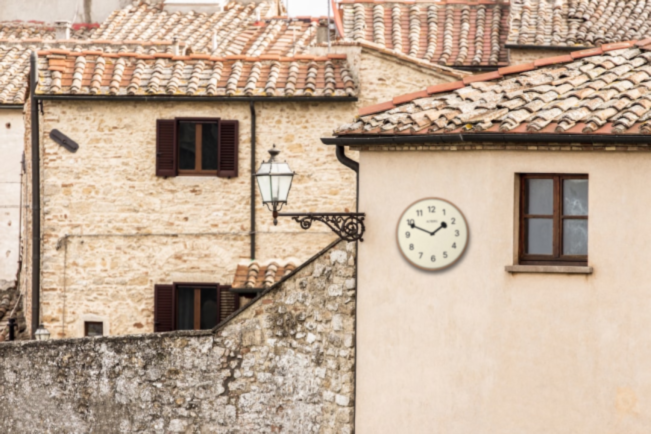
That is 1:49
